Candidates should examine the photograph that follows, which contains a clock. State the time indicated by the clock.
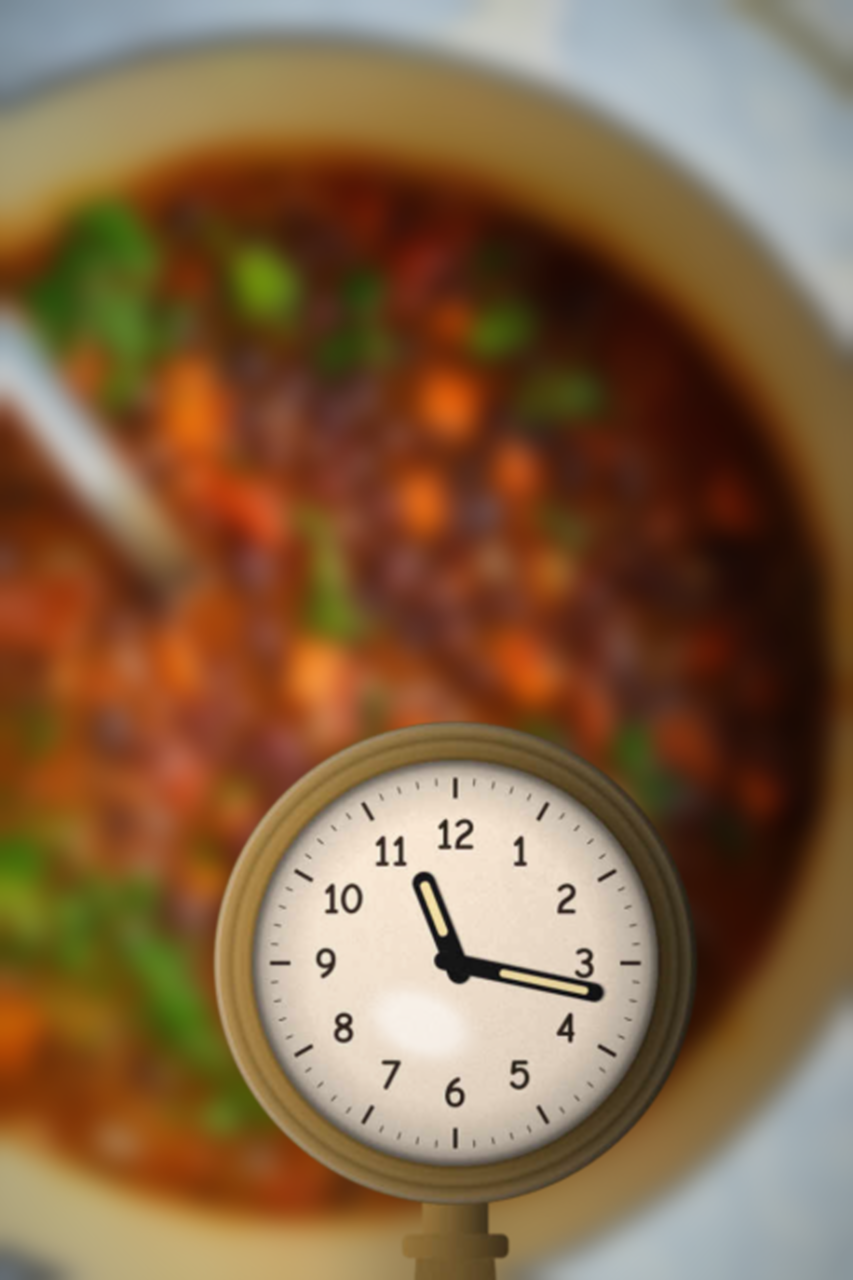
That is 11:17
